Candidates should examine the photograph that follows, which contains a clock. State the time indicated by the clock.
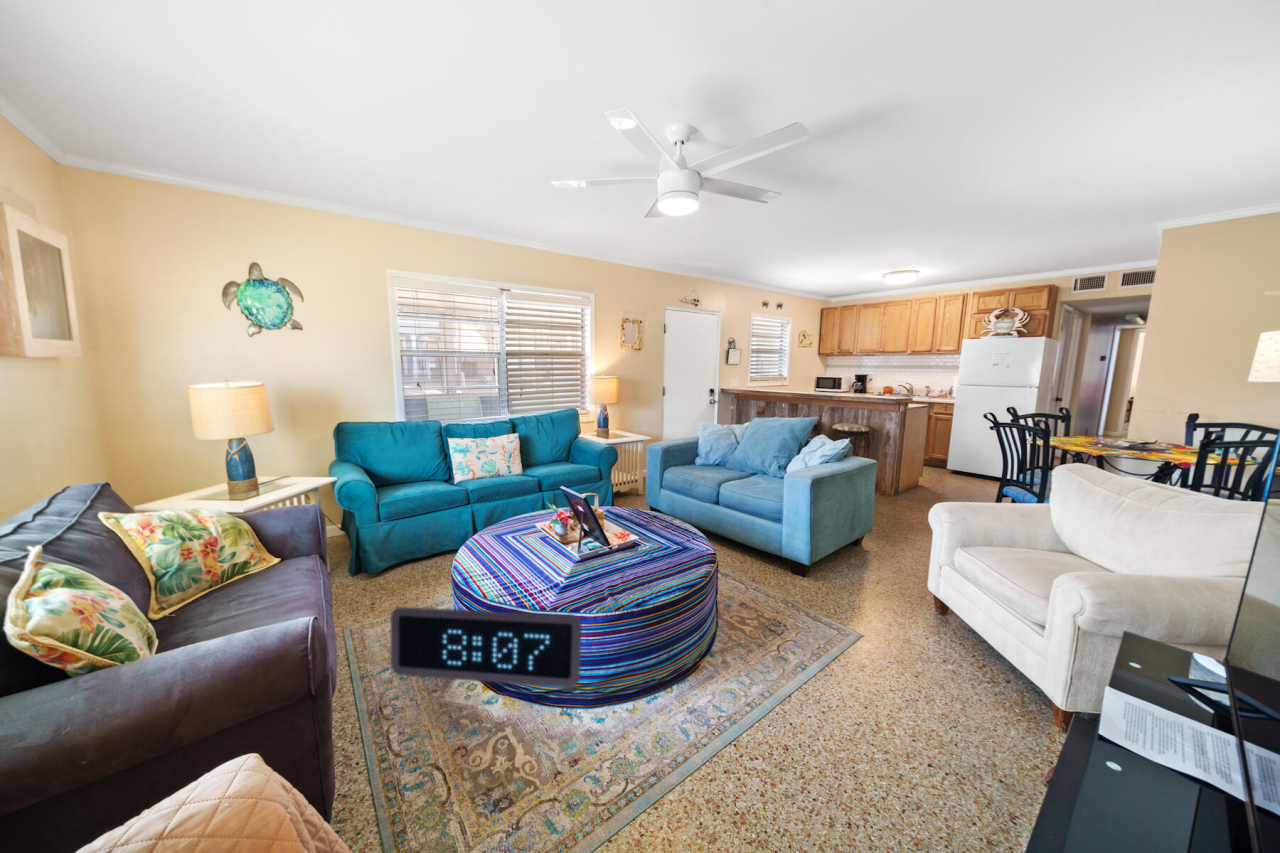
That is 8:07
